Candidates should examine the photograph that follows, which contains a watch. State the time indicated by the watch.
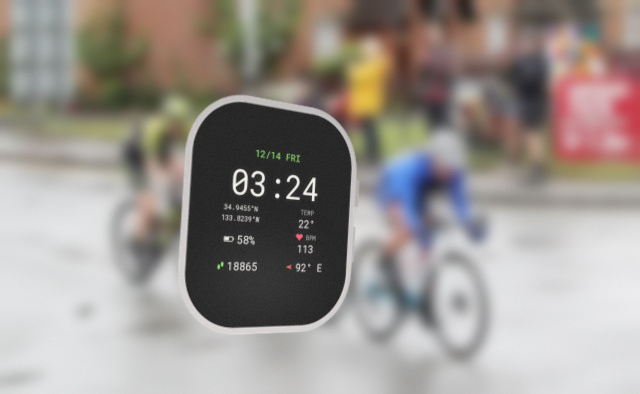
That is 3:24
